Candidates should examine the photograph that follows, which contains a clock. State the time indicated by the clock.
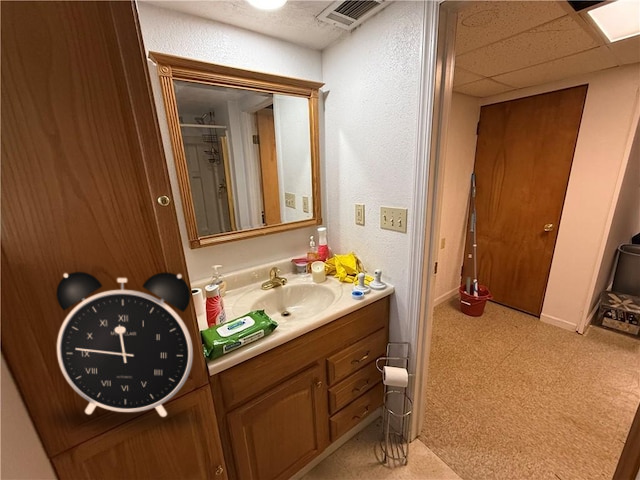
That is 11:46
